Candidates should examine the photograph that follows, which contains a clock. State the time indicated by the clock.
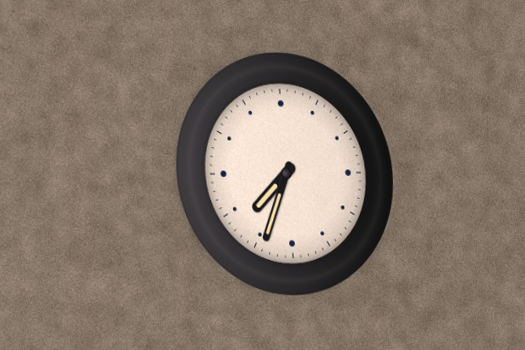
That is 7:34
